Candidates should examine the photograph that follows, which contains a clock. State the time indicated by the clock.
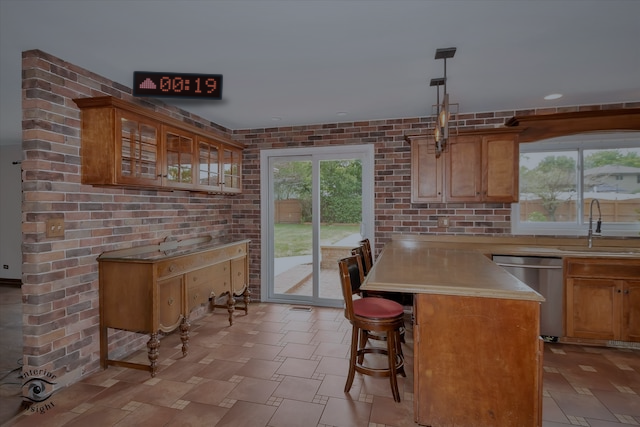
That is 0:19
